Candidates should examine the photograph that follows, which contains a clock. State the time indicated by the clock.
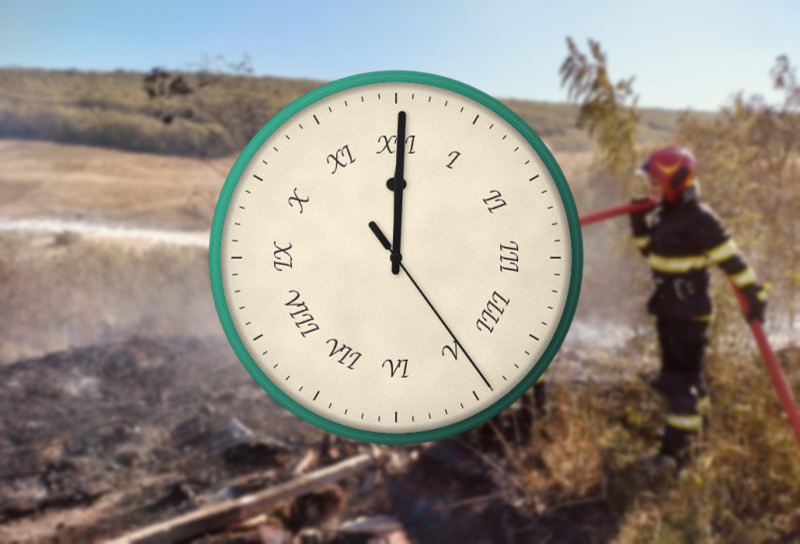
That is 12:00:24
